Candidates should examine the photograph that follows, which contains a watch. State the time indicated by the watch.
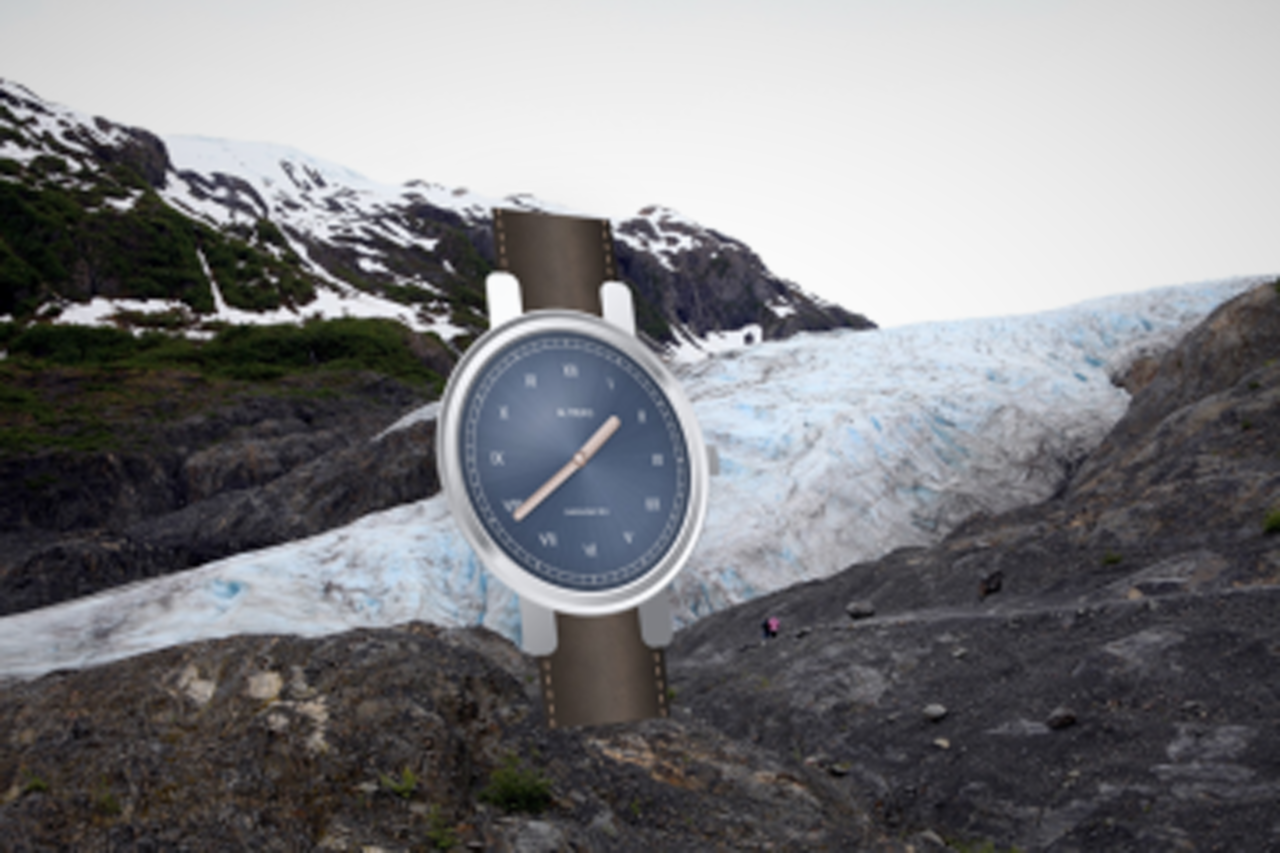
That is 1:39
